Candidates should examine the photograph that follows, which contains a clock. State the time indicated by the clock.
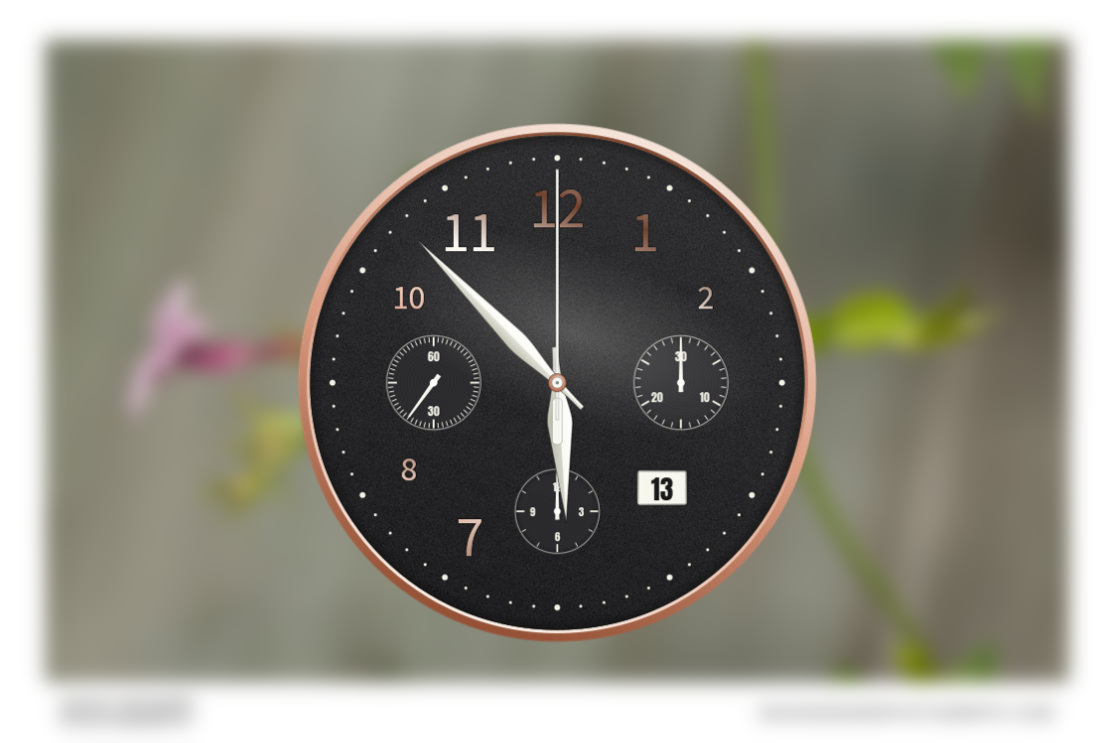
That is 5:52:36
